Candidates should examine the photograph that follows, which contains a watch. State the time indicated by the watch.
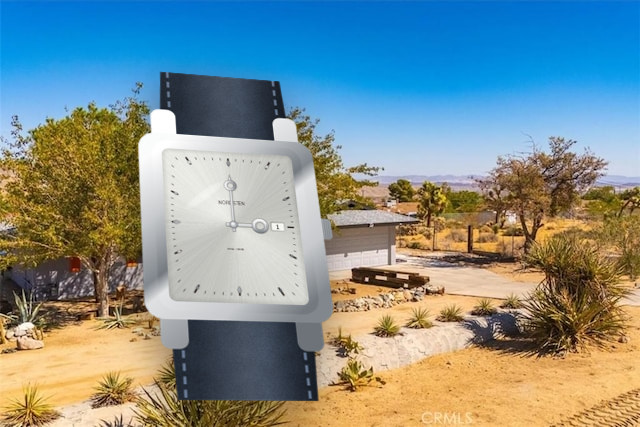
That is 3:00
